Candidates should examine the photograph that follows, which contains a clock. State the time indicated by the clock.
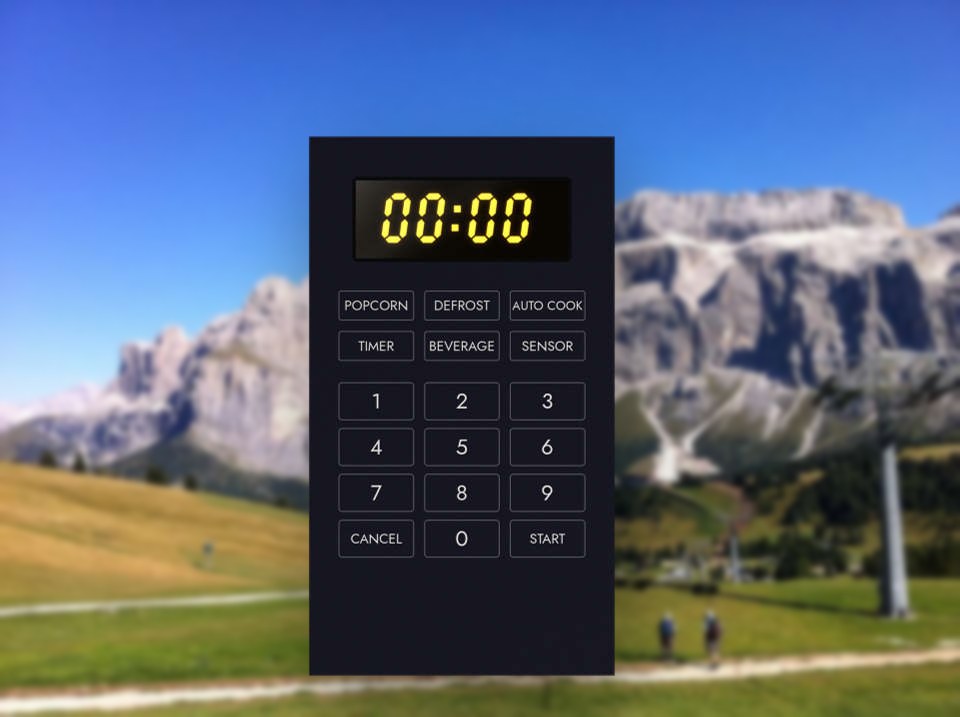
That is 0:00
